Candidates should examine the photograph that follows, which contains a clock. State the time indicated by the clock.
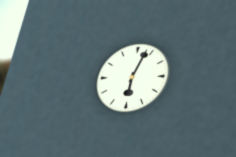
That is 6:03
